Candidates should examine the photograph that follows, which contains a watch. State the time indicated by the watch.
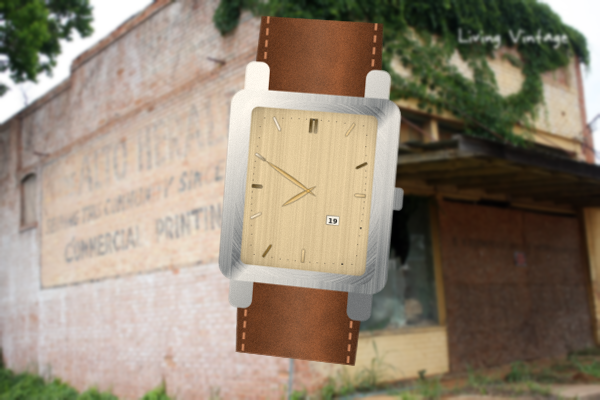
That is 7:50
